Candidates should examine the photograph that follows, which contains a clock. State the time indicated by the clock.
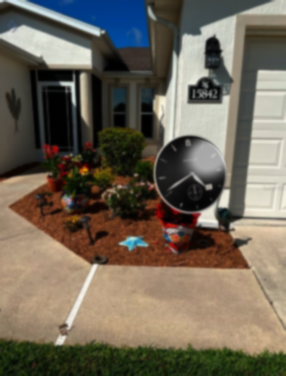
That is 4:41
